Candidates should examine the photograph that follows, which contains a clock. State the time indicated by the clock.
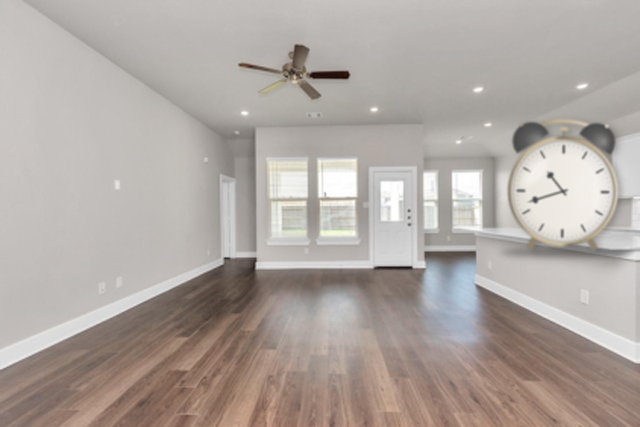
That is 10:42
